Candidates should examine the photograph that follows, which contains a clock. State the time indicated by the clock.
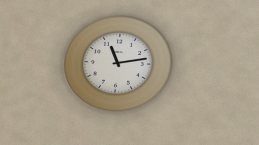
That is 11:13
